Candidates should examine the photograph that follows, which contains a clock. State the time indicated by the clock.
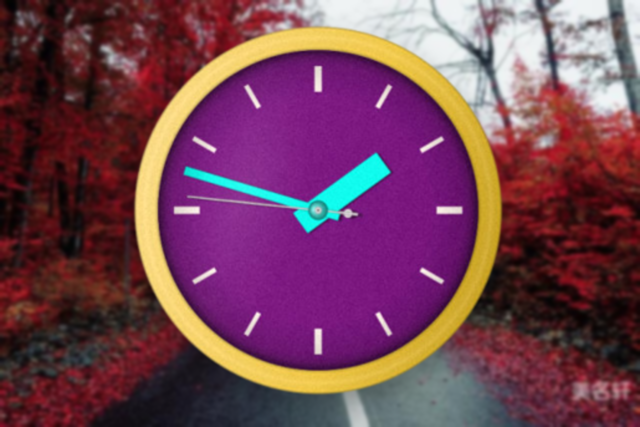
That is 1:47:46
